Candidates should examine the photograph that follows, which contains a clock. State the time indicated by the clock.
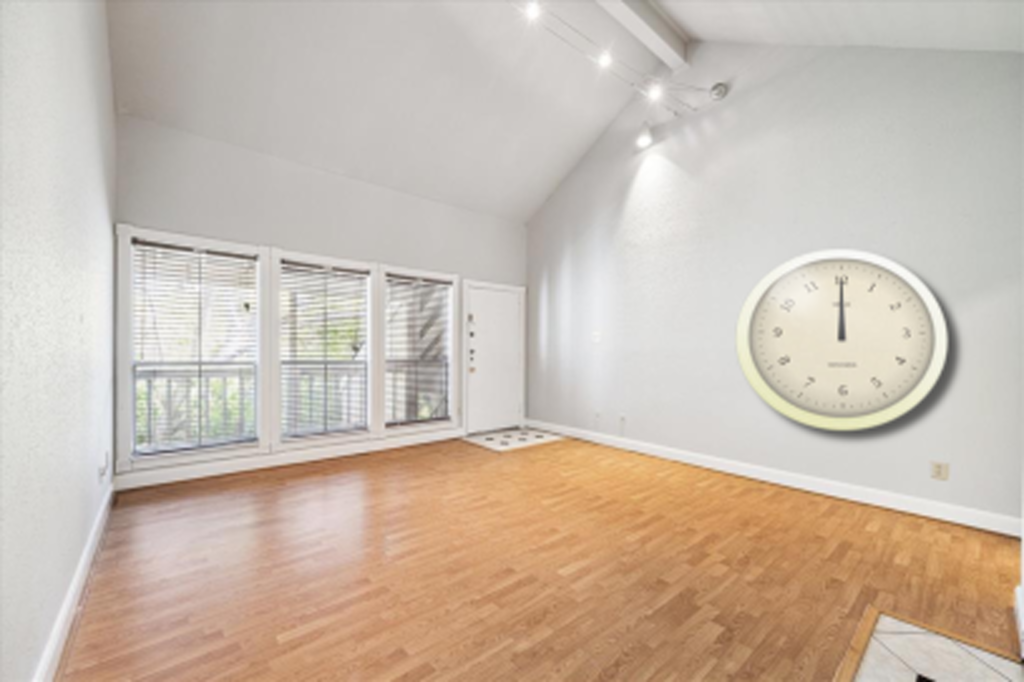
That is 12:00
